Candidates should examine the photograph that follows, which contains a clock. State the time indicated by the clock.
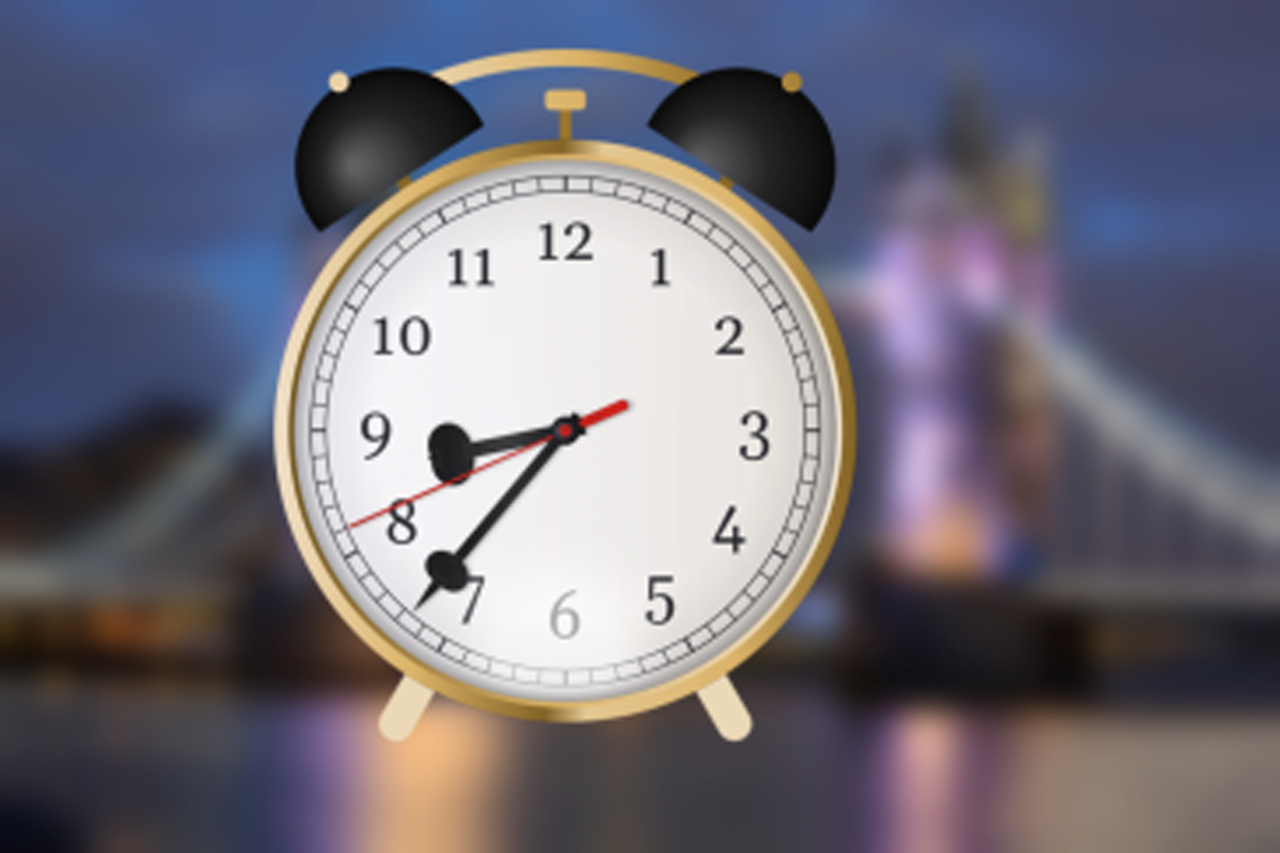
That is 8:36:41
